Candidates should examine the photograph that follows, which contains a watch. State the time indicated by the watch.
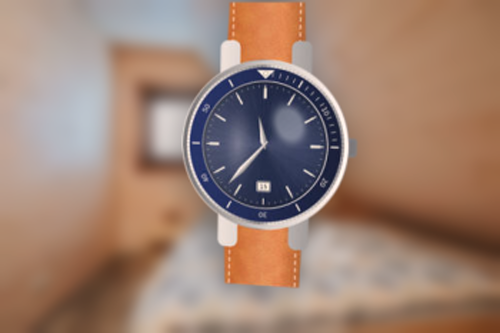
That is 11:37
